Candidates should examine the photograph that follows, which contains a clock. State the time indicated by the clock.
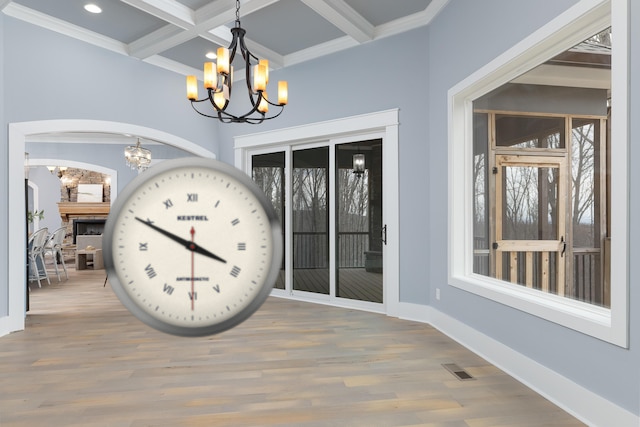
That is 3:49:30
